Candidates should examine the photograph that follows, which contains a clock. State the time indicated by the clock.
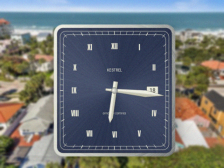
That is 6:16
